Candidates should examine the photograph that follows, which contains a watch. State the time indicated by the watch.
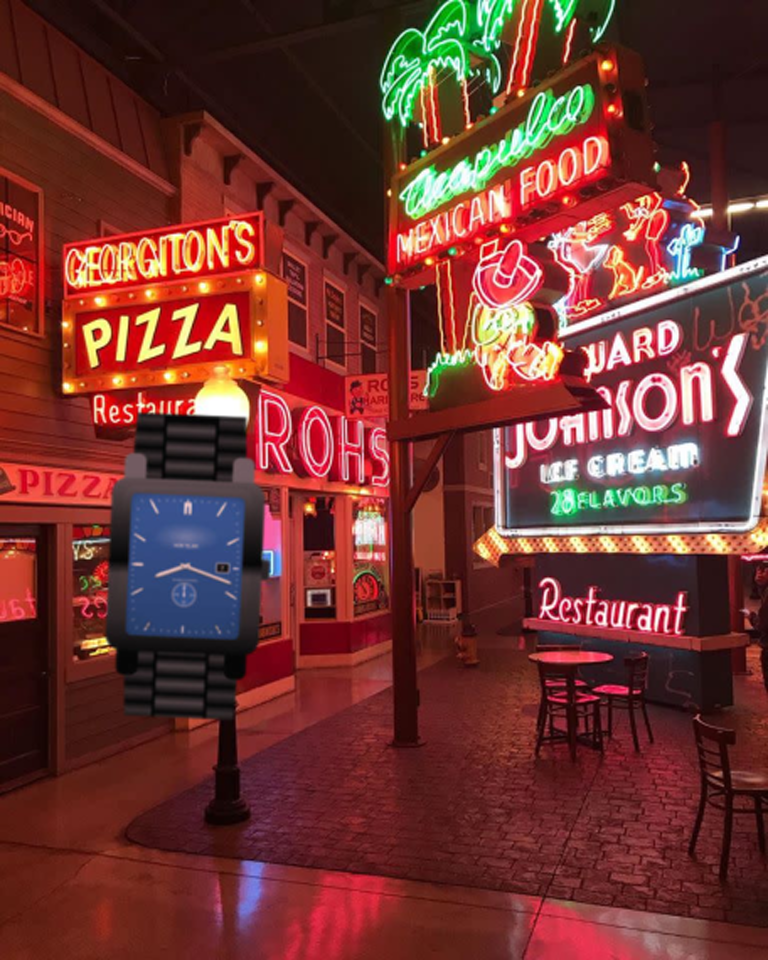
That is 8:18
